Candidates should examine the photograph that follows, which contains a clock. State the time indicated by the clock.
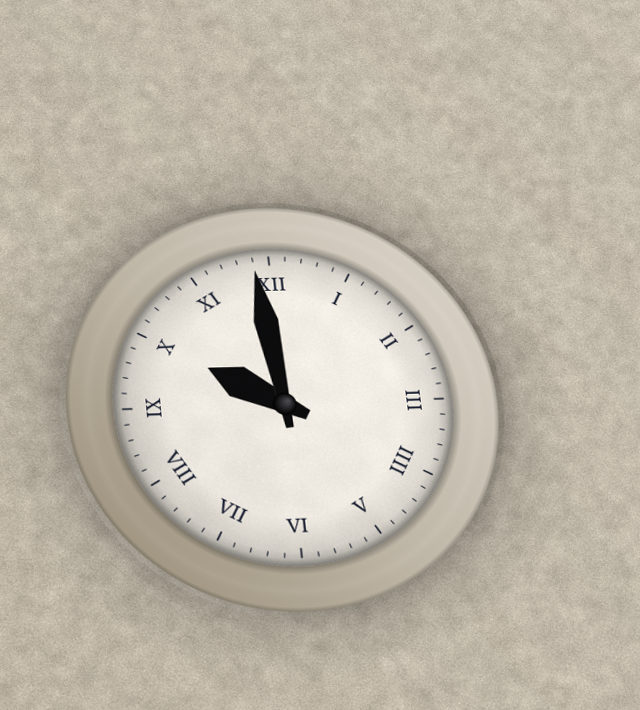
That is 9:59
